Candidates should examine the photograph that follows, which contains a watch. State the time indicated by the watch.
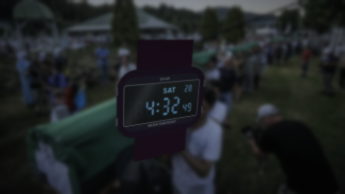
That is 4:32
